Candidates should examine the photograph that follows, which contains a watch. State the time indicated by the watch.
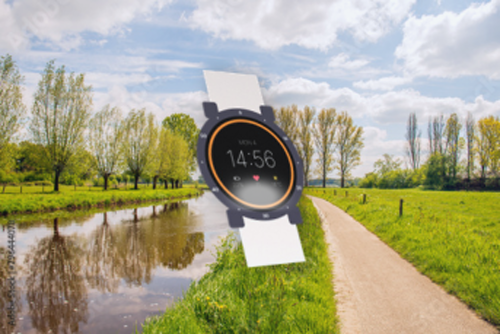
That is 14:56
